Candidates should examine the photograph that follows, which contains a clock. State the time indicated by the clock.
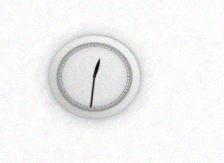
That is 12:31
